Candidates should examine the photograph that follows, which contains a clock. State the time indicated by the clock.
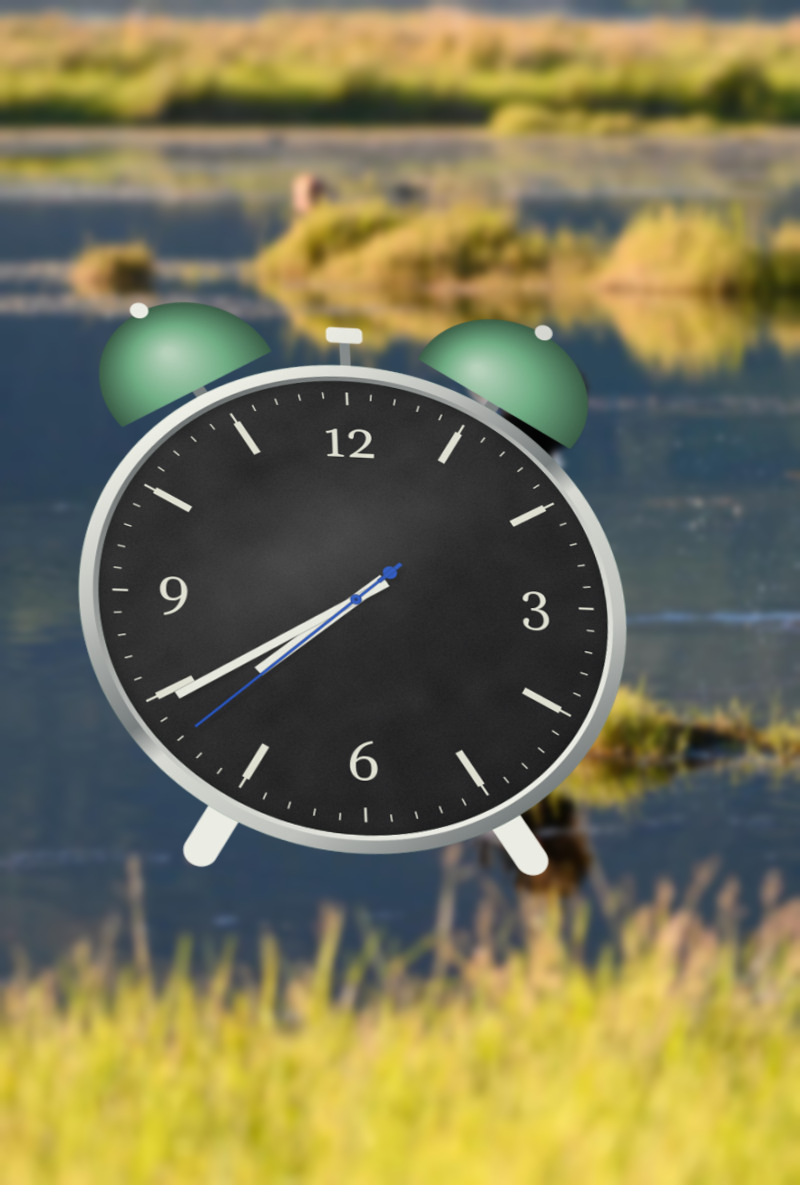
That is 7:39:38
